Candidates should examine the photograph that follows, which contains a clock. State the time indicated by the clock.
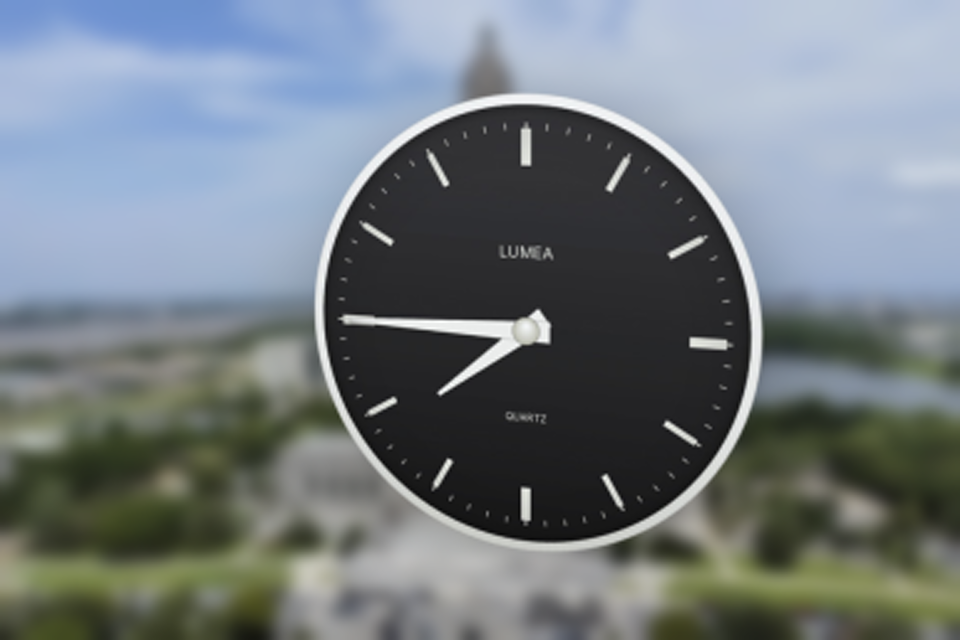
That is 7:45
